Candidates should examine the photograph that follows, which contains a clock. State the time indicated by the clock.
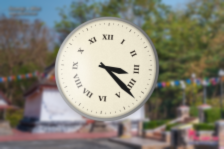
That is 3:22
